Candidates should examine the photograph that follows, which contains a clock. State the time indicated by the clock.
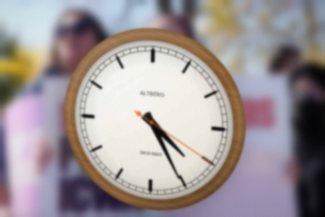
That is 4:25:20
